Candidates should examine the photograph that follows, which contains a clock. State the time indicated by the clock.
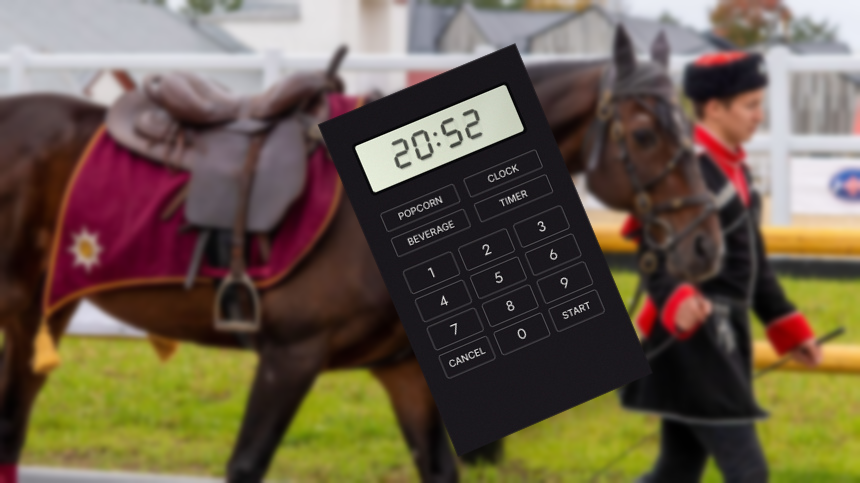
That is 20:52
